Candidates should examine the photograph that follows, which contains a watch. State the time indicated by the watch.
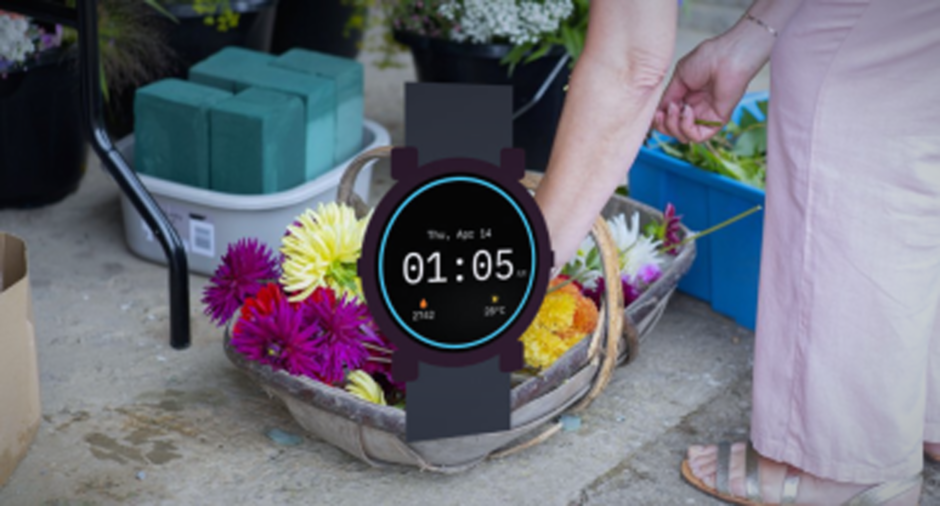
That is 1:05
